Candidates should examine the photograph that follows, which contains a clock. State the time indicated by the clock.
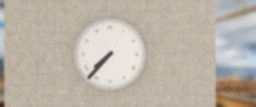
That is 7:37
